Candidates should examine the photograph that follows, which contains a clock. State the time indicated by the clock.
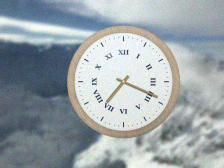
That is 7:19
